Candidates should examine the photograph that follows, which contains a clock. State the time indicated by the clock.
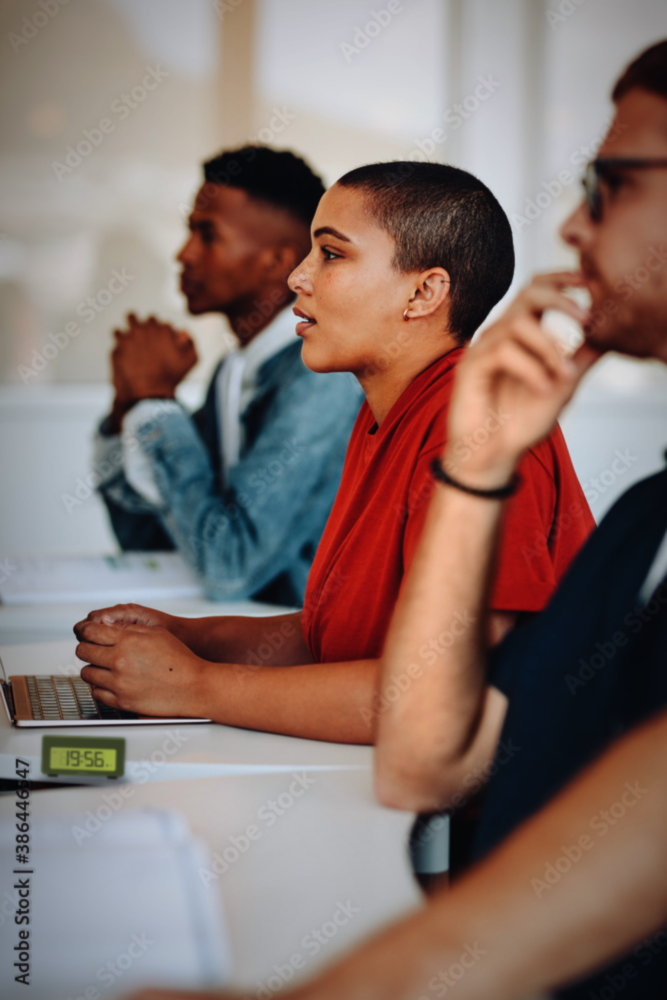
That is 19:56
